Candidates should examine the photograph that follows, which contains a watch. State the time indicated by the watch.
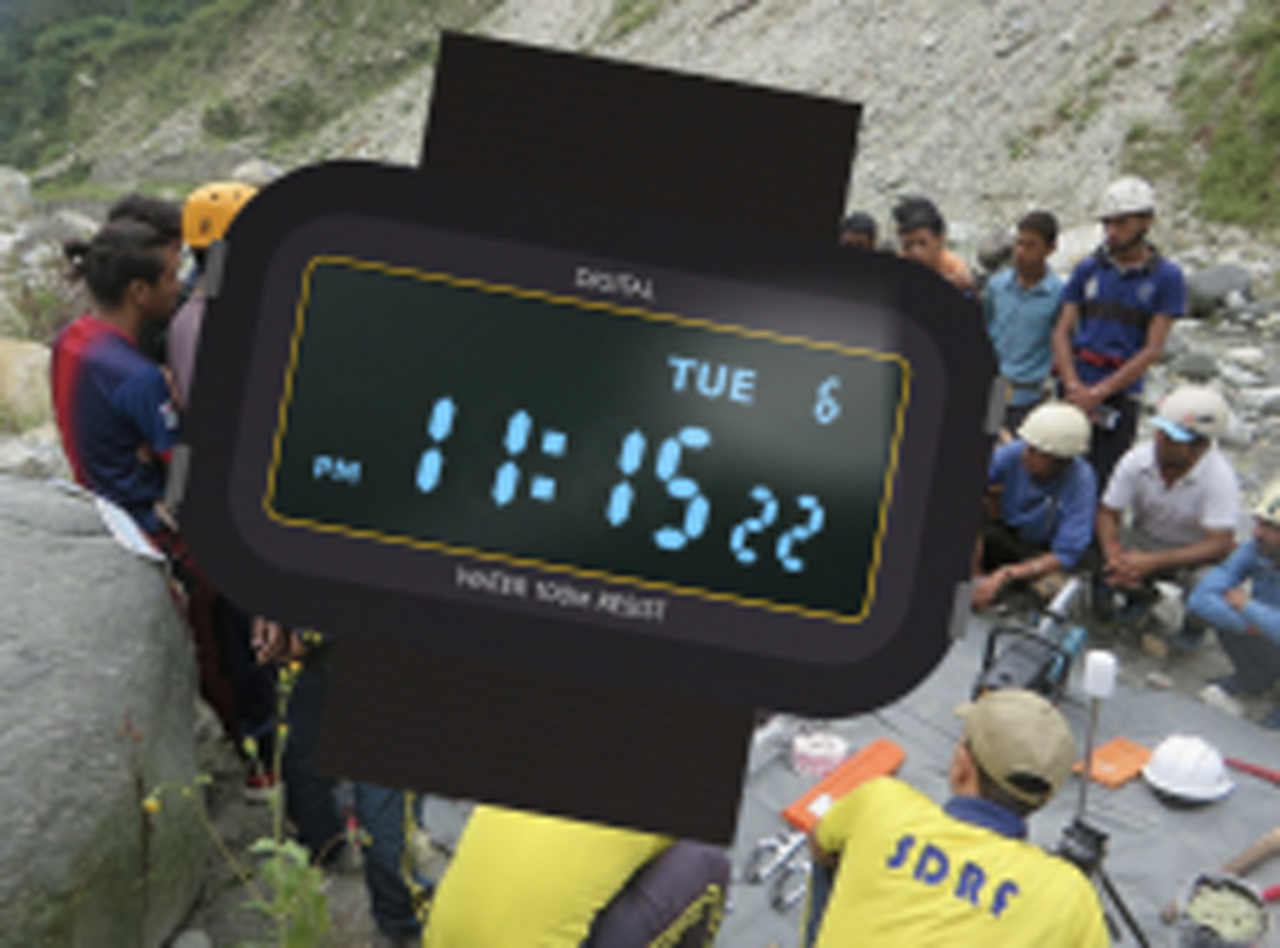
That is 11:15:22
